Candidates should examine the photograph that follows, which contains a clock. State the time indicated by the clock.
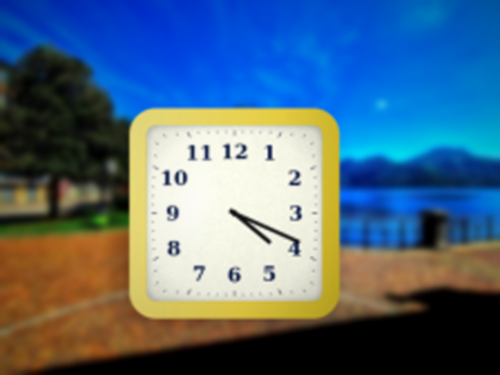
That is 4:19
